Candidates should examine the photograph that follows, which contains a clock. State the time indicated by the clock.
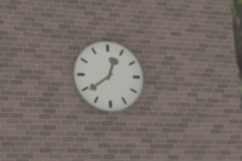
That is 12:39
